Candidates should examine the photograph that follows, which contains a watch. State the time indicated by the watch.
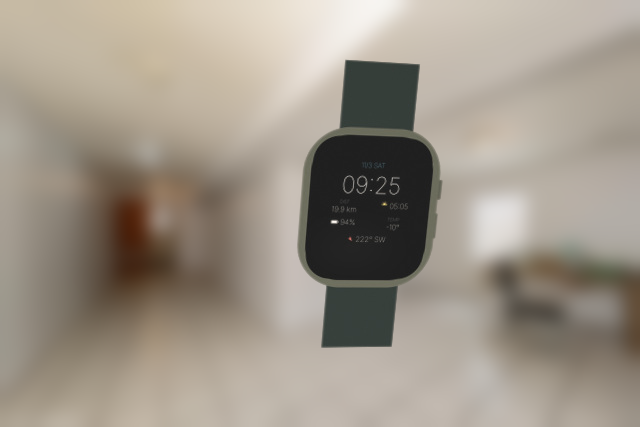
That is 9:25
